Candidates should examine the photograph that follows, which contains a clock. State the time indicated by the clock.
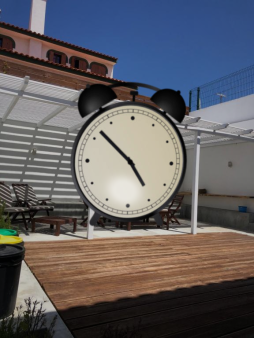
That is 4:52
